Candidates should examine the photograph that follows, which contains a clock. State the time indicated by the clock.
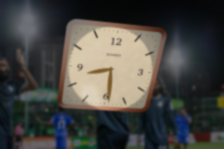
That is 8:29
